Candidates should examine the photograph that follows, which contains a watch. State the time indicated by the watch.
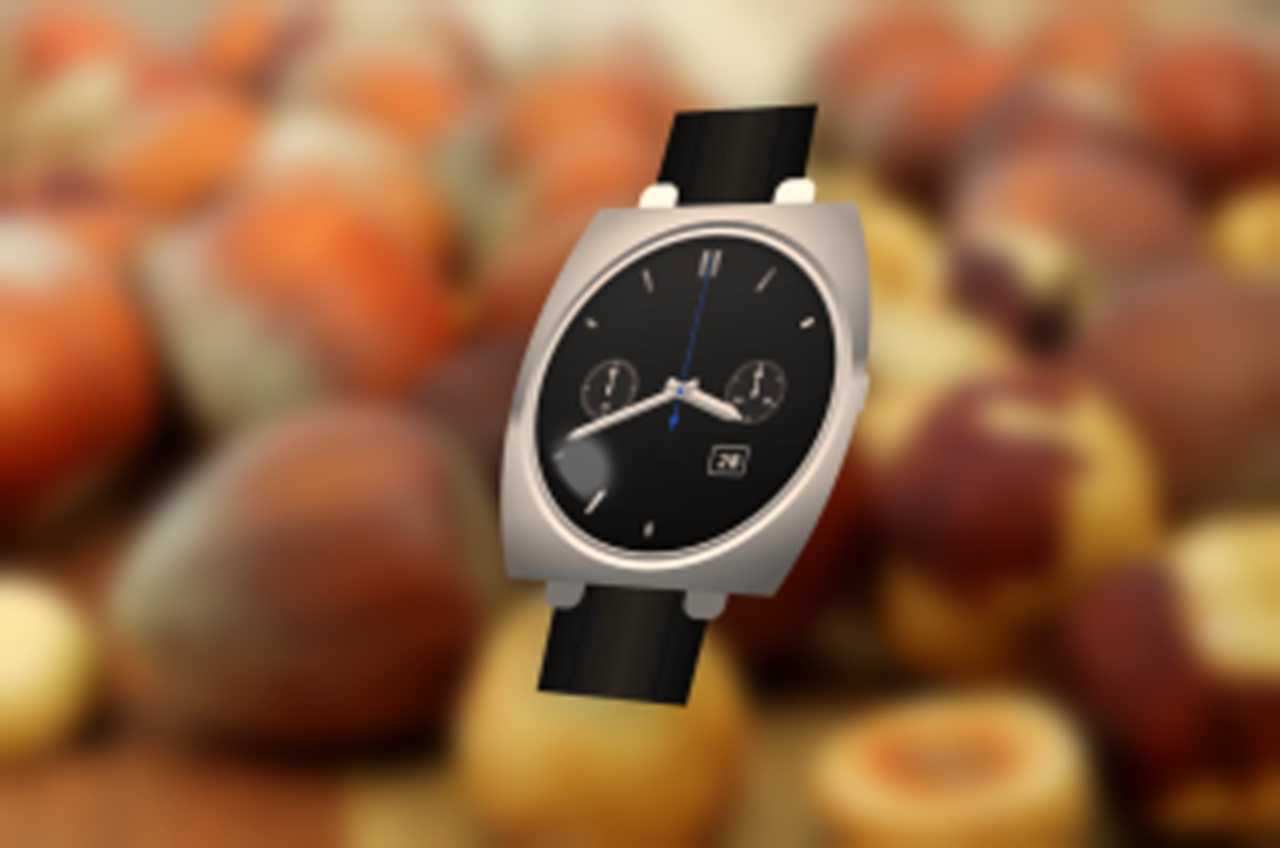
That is 3:41
